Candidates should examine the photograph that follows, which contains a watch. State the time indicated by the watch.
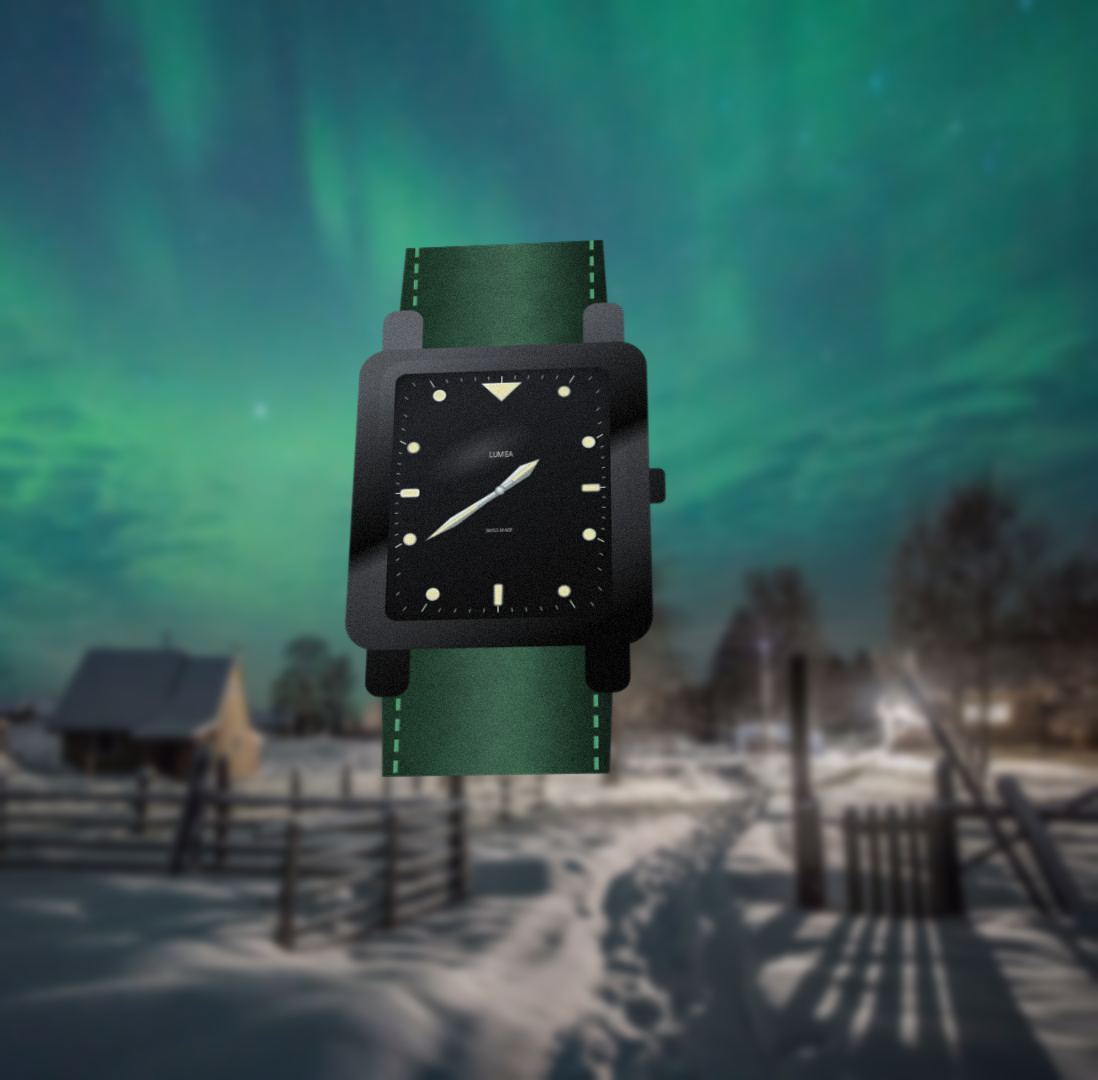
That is 1:39
